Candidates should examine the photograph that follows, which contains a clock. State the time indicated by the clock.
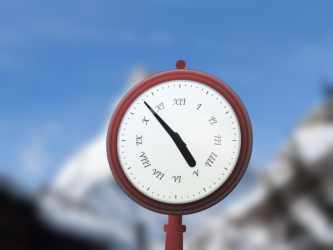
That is 4:53
